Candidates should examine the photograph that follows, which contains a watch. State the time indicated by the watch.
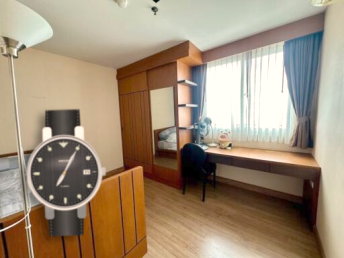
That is 7:05
